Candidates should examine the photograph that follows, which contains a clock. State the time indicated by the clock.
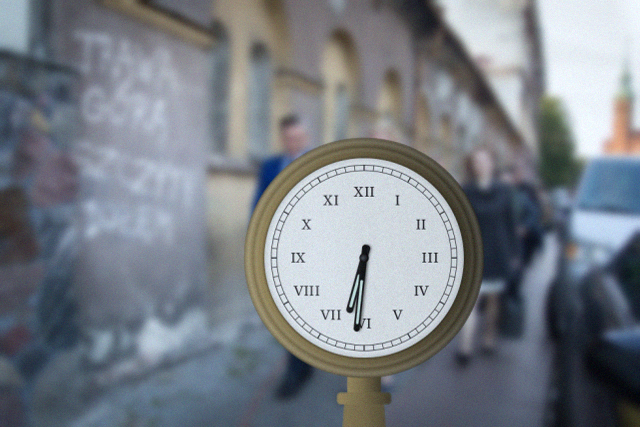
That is 6:31
